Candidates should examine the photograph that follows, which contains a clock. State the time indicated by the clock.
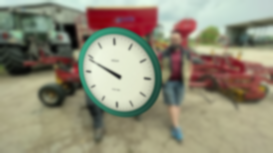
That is 9:49
